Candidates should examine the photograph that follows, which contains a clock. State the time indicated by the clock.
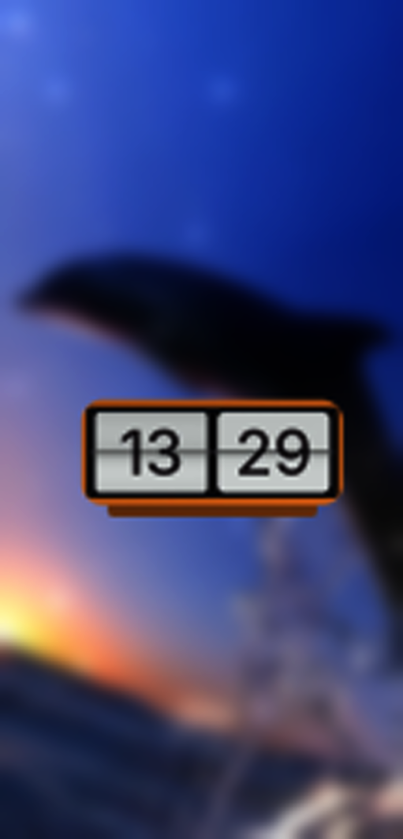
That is 13:29
